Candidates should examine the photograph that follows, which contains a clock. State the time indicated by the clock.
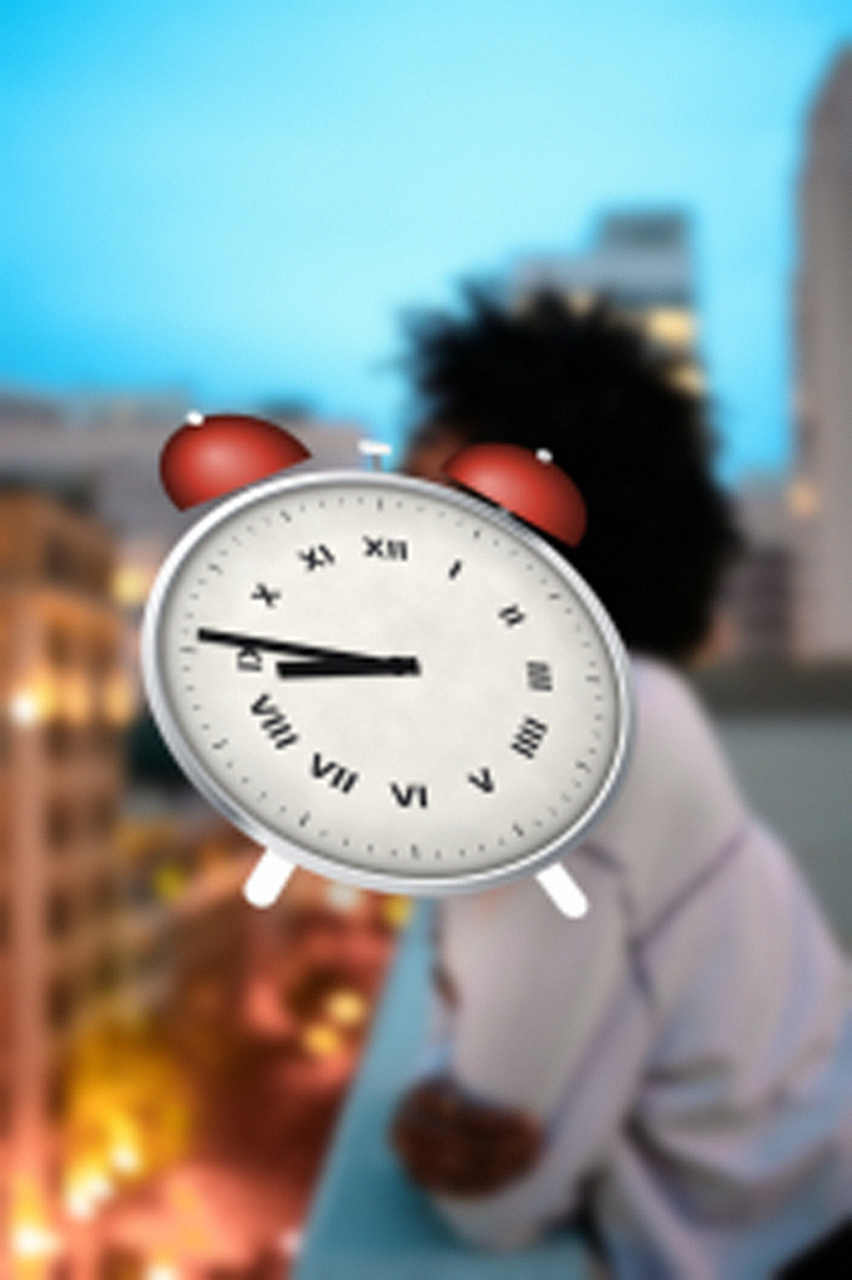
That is 8:46
